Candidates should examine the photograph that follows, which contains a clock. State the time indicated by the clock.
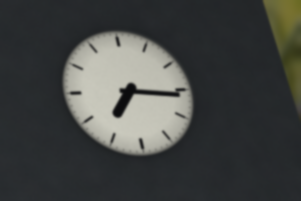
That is 7:16
